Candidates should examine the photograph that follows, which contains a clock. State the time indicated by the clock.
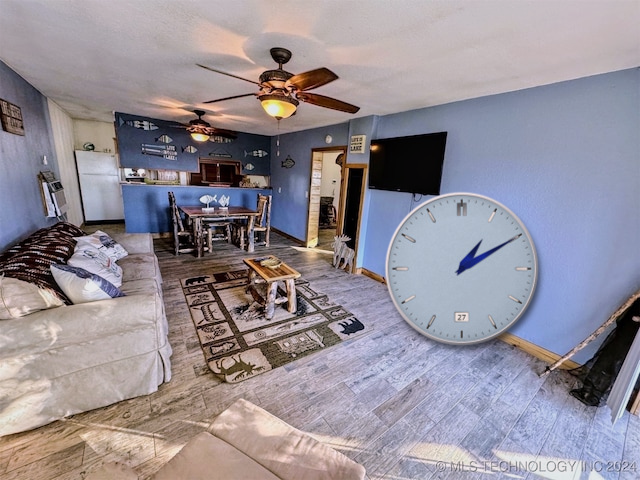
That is 1:10
